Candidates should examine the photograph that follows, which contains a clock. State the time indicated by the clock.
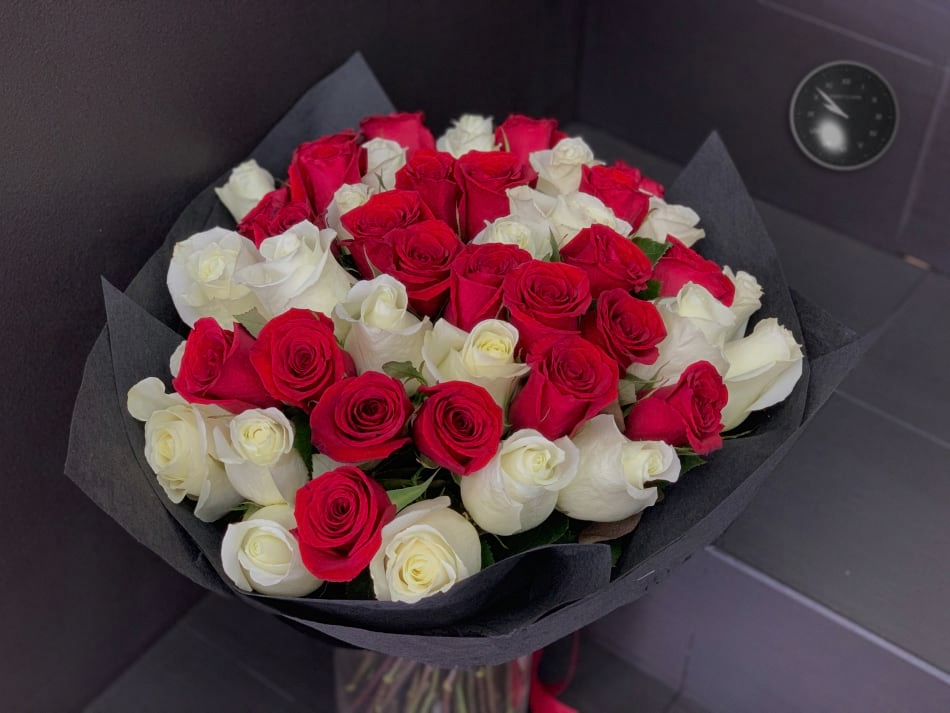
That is 9:52
